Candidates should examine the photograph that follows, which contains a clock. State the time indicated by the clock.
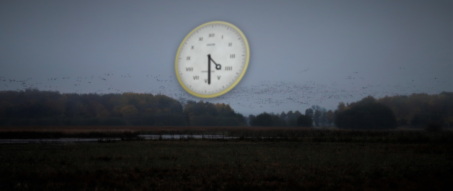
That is 4:29
